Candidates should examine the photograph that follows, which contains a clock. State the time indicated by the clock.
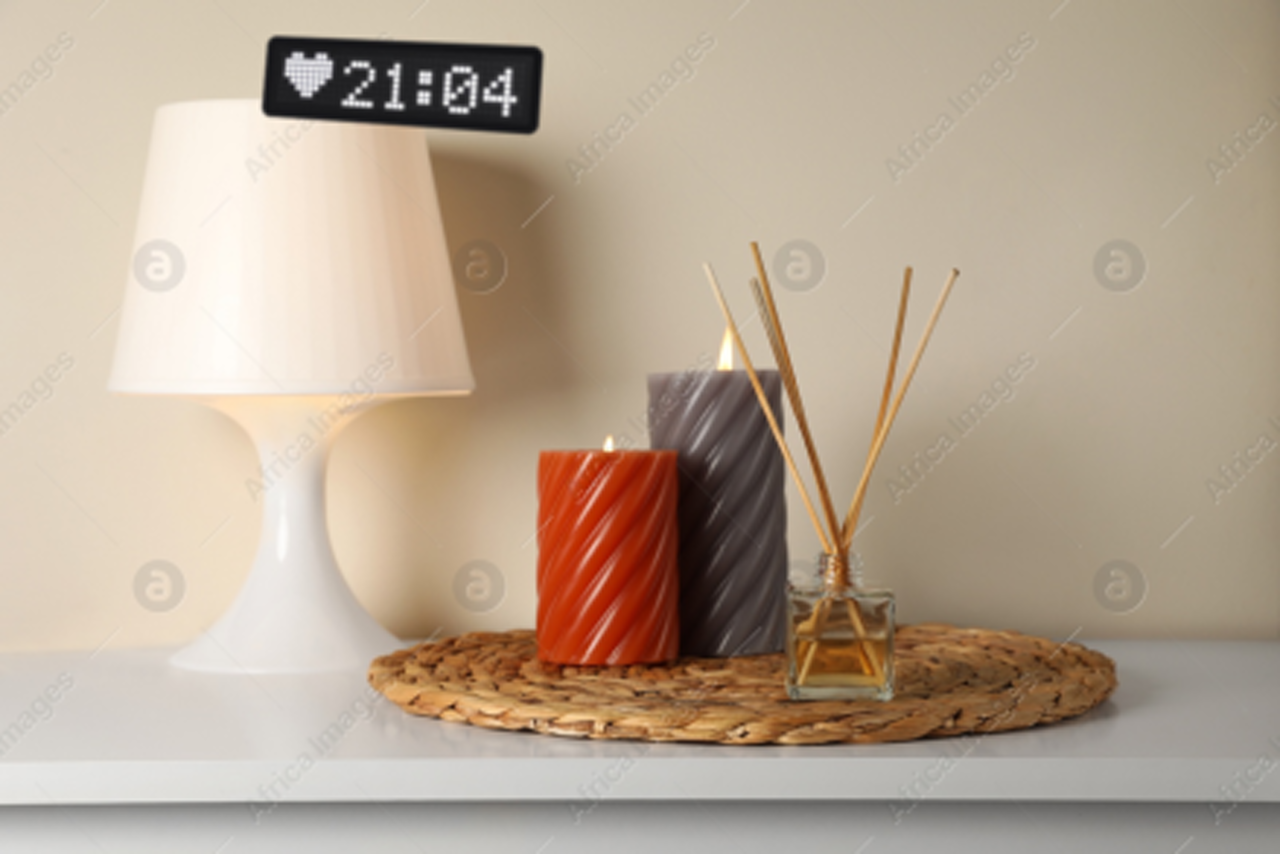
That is 21:04
